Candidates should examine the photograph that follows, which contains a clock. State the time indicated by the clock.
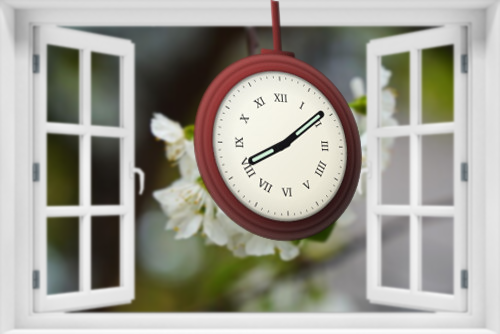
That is 8:09
